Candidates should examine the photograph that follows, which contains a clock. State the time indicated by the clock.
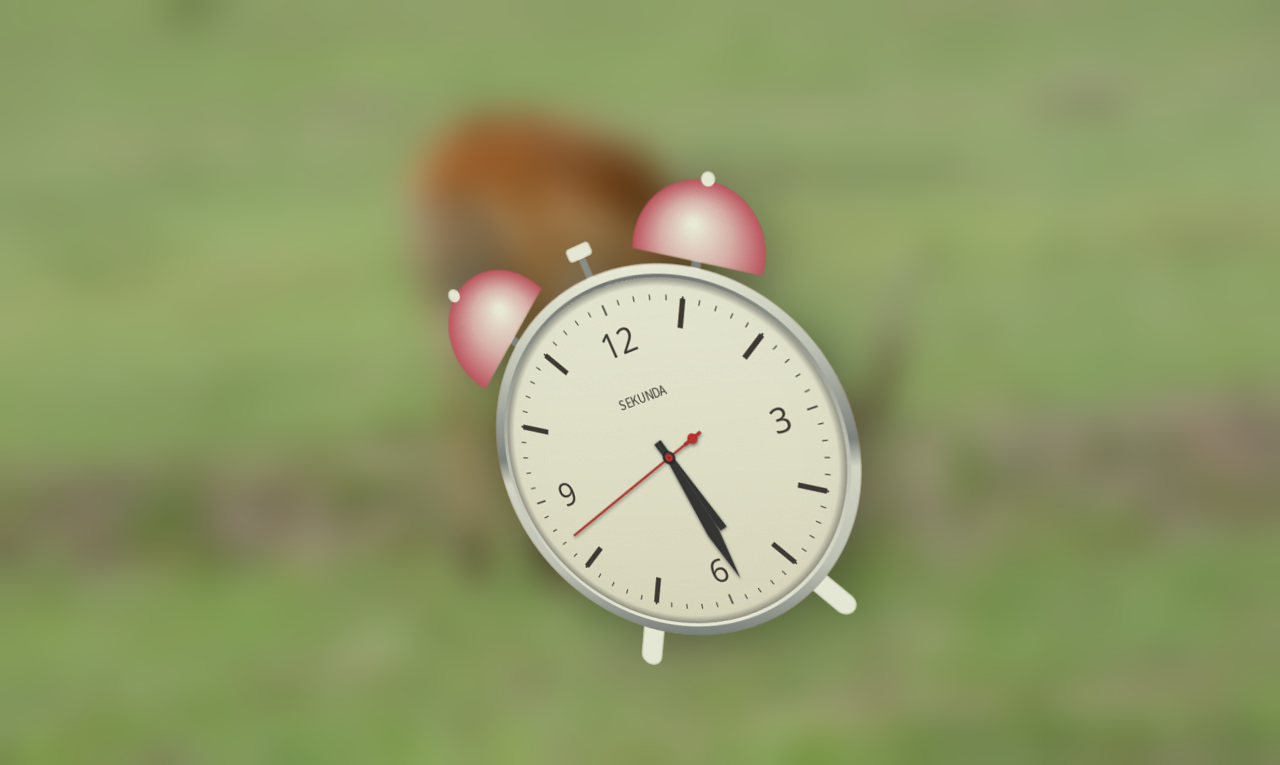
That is 5:28:42
